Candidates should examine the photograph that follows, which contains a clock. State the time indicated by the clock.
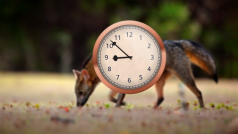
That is 8:52
